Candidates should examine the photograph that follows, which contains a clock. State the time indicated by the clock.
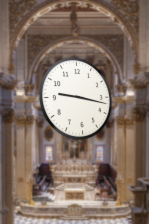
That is 9:17
